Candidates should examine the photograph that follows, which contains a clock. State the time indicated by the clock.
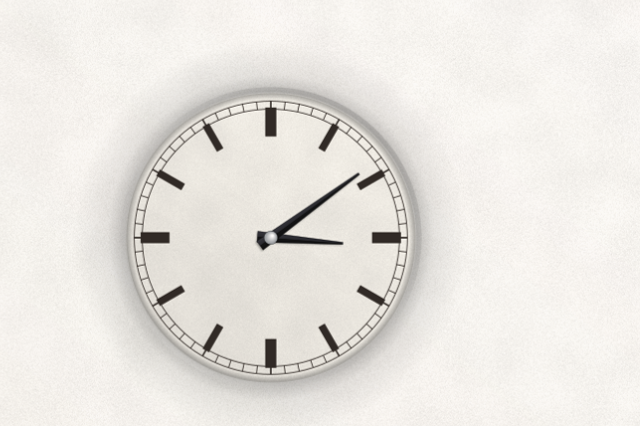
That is 3:09
